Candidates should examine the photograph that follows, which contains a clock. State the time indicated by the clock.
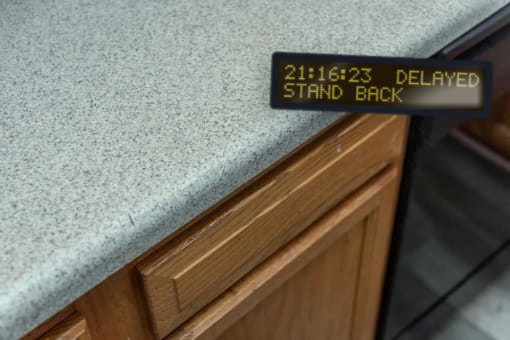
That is 21:16:23
